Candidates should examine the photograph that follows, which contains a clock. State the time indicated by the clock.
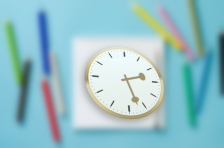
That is 2:27
